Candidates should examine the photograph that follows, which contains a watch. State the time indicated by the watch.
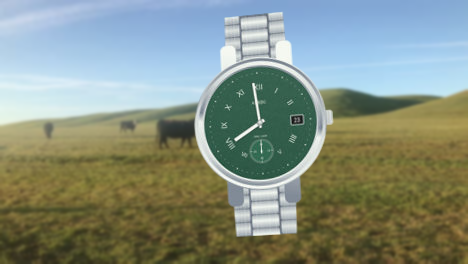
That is 7:59
